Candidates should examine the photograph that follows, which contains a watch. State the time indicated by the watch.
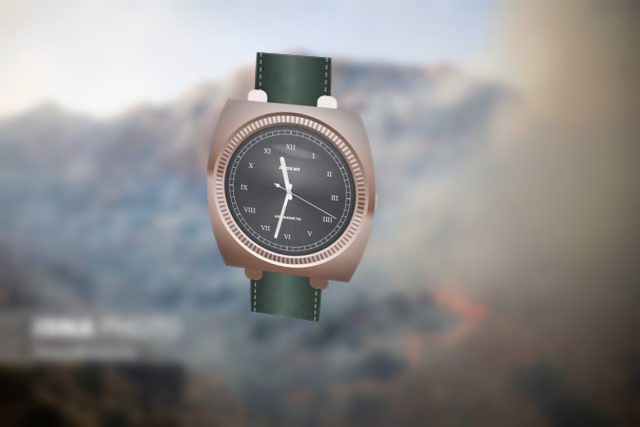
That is 11:32:19
